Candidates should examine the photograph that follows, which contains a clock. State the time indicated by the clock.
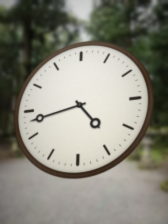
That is 4:43
